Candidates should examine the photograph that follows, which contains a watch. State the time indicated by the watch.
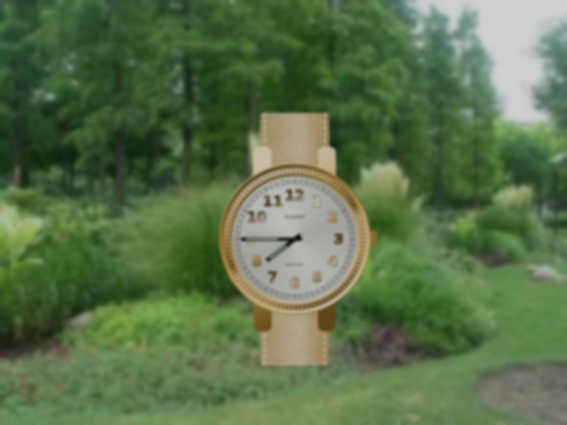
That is 7:45
